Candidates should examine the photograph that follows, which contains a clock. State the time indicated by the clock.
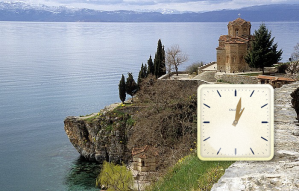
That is 1:02
